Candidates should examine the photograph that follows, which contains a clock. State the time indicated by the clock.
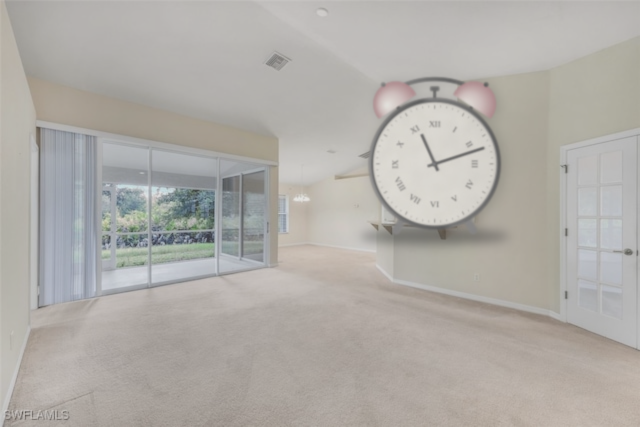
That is 11:12
